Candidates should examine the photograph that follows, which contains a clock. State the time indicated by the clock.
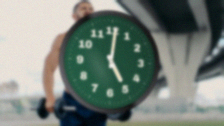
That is 5:01
